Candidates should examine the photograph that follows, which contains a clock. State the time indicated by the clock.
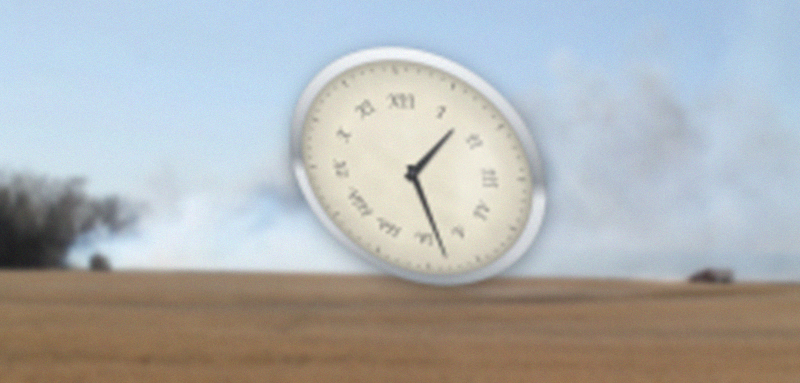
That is 1:28
